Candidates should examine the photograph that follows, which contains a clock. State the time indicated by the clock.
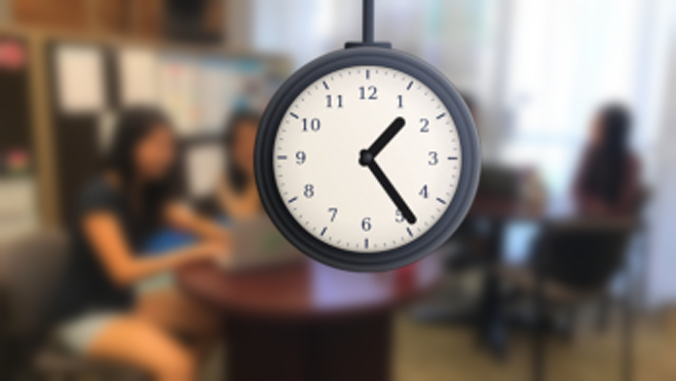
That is 1:24
